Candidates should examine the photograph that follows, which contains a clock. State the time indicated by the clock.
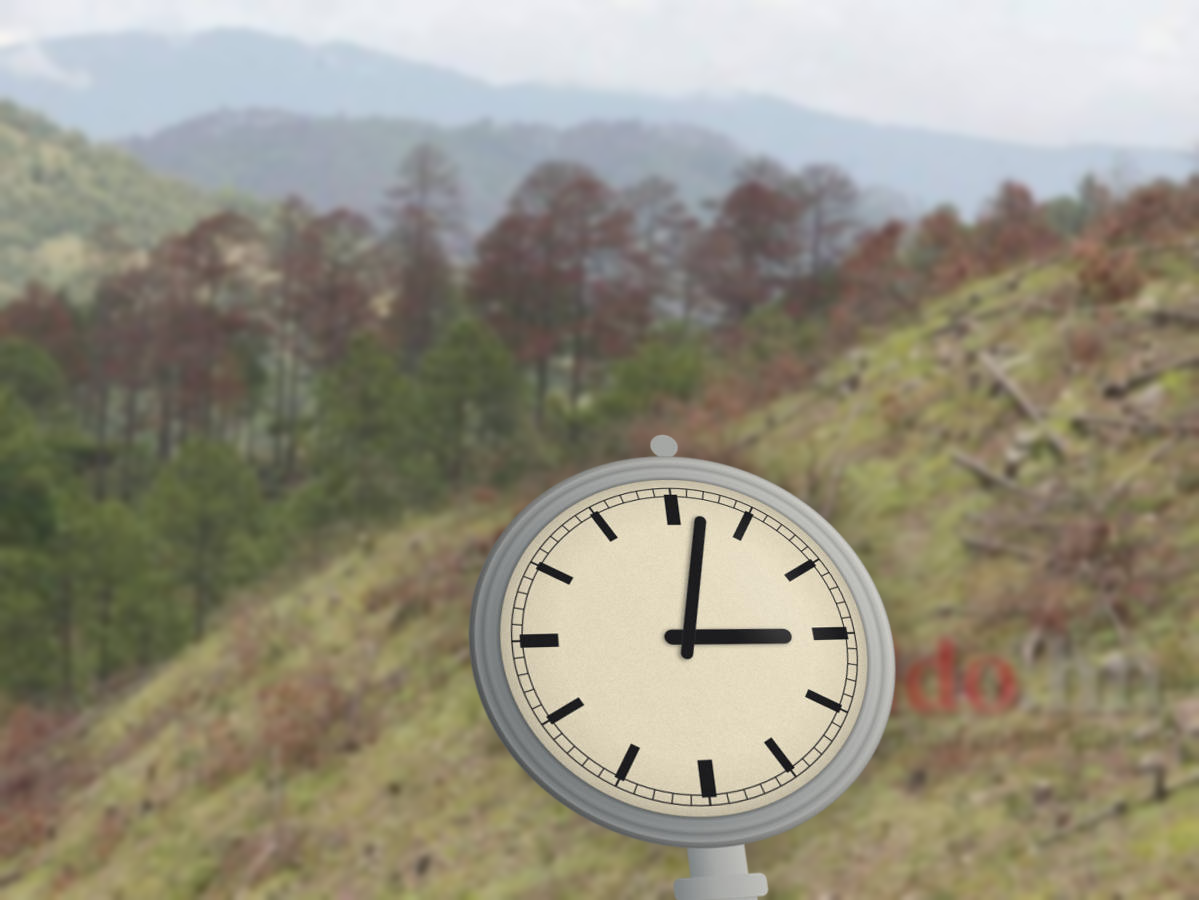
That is 3:02
